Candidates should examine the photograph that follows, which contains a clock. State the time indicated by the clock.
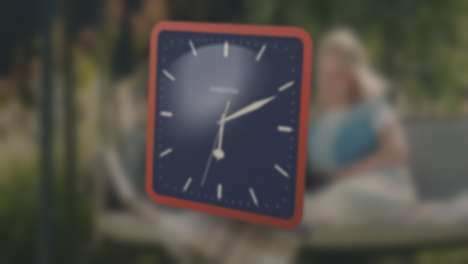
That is 6:10:33
